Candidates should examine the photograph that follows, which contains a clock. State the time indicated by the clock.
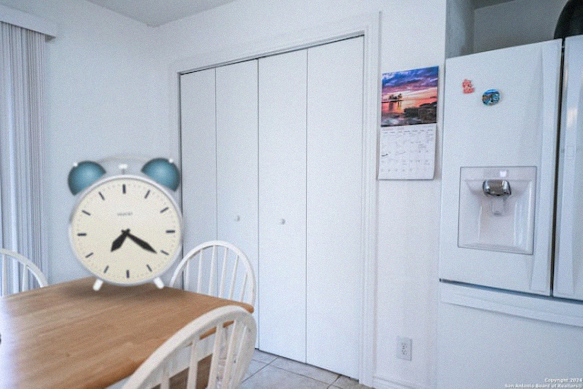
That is 7:21
